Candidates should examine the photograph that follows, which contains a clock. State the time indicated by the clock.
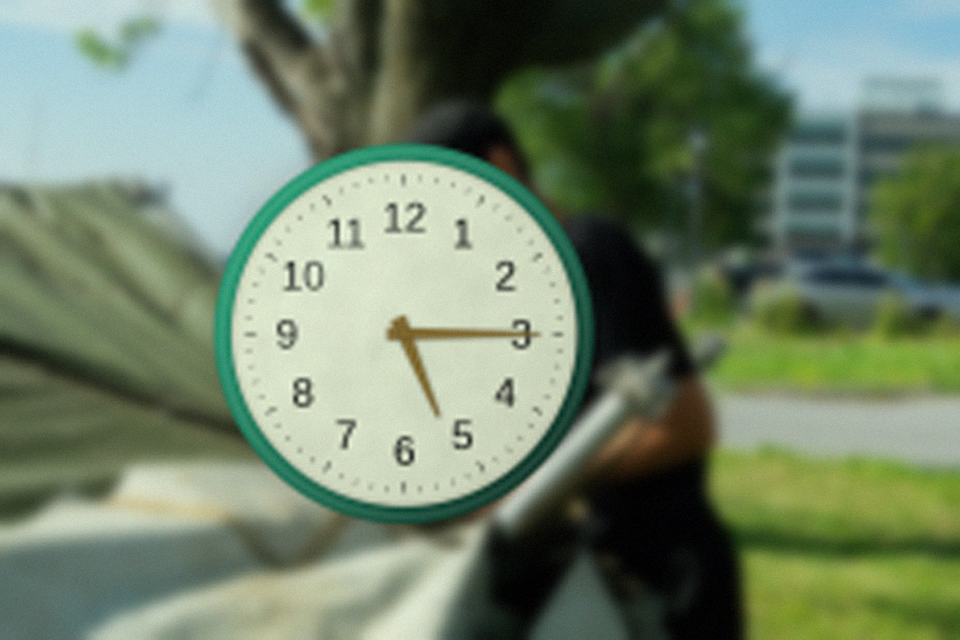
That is 5:15
